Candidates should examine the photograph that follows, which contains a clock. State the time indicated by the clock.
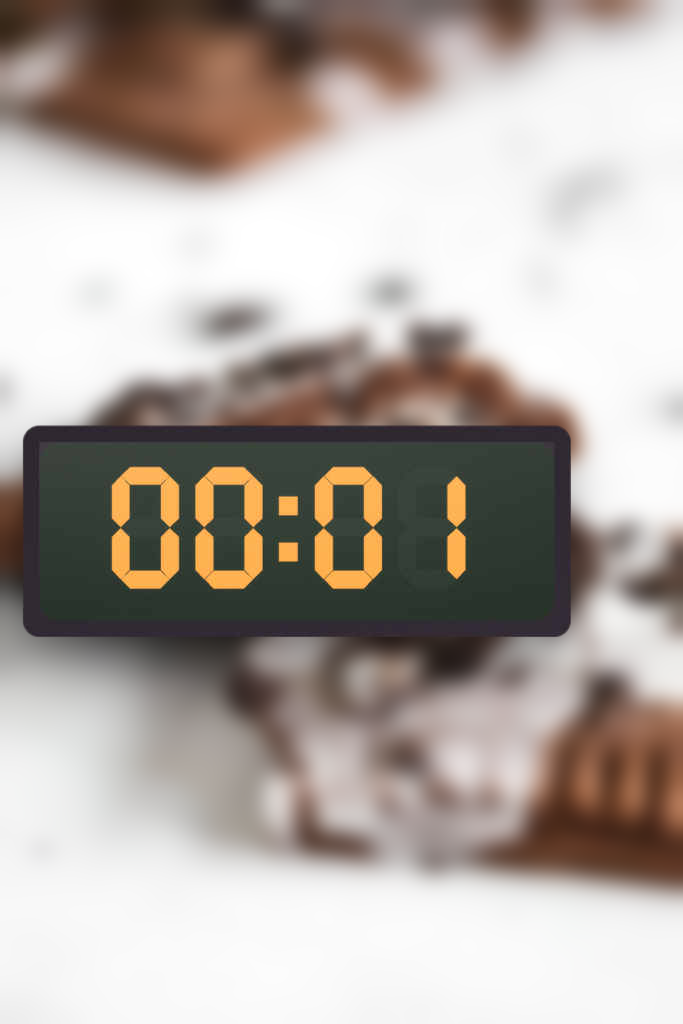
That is 0:01
